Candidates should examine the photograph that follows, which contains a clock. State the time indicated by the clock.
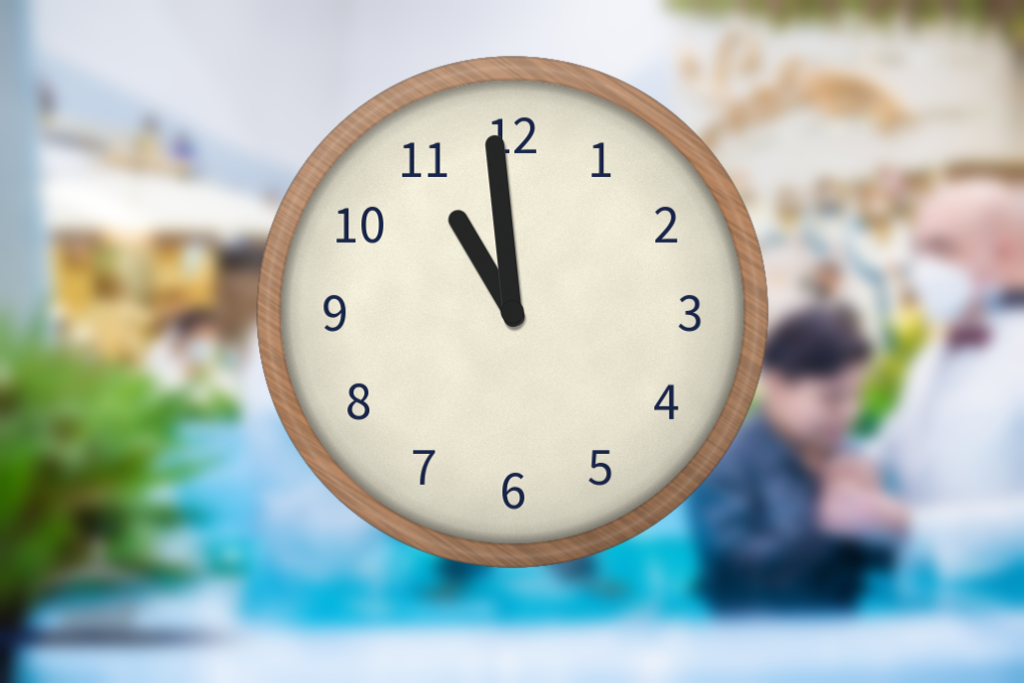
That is 10:59
